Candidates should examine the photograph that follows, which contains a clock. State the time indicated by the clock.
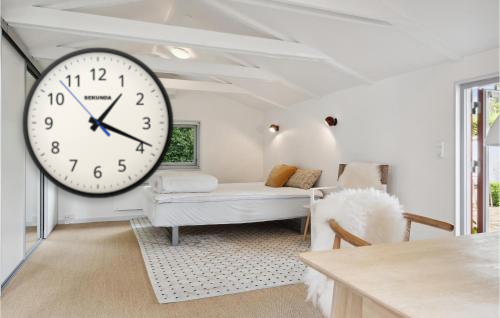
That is 1:18:53
